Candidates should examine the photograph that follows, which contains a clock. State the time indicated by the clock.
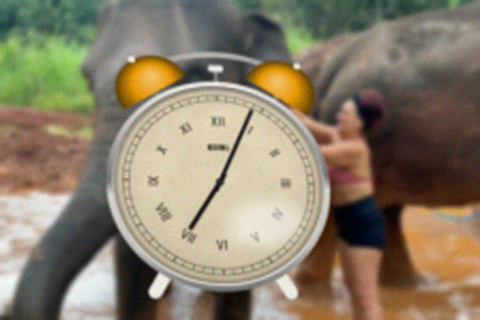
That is 7:04
